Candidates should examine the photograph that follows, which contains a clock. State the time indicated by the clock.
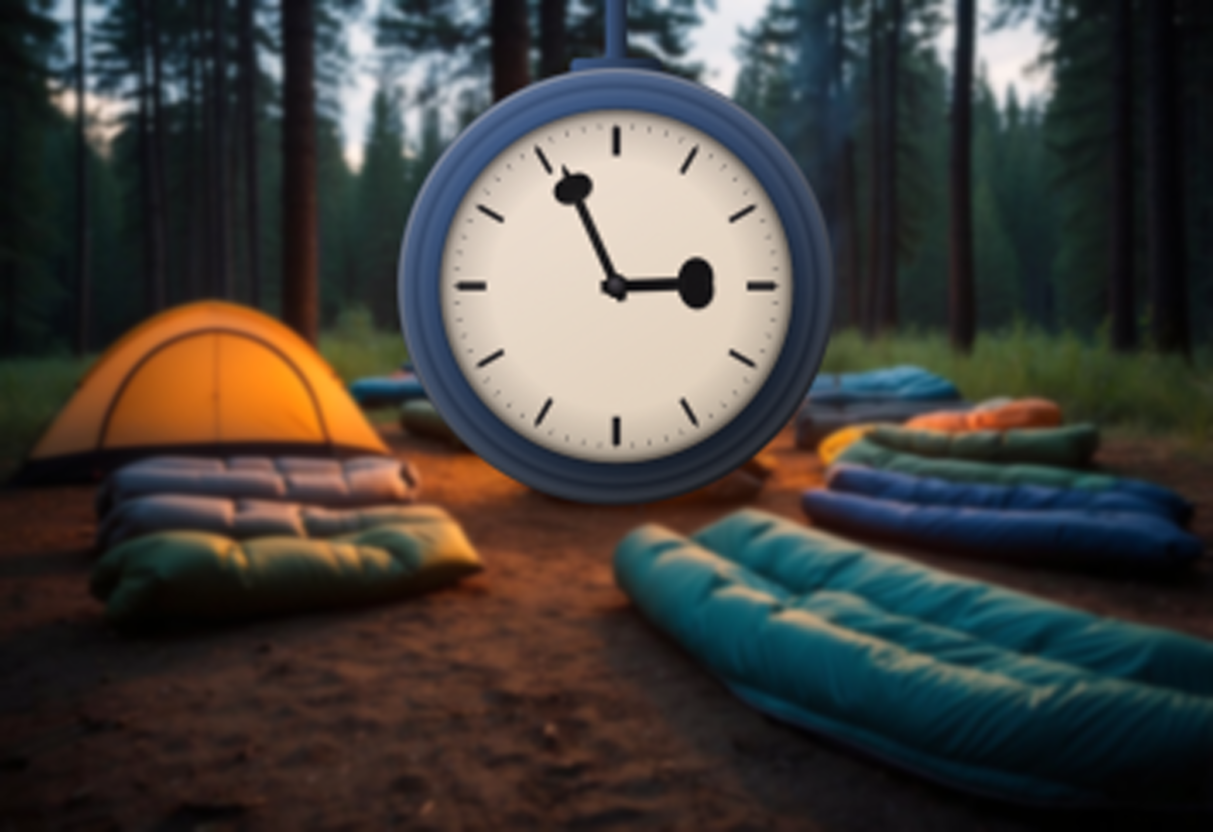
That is 2:56
